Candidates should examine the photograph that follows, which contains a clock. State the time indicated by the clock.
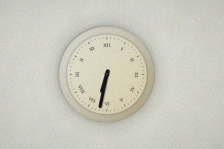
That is 6:32
